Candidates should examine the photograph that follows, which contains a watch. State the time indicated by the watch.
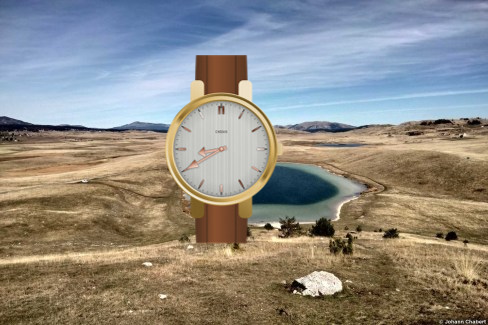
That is 8:40
